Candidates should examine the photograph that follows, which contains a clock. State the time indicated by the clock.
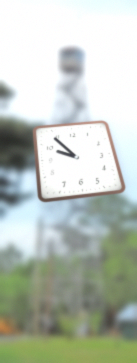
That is 9:54
